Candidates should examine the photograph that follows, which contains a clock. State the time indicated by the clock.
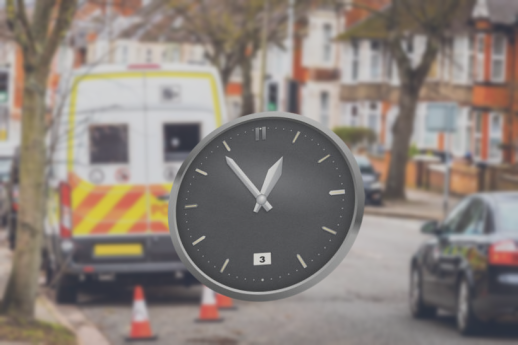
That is 12:54
